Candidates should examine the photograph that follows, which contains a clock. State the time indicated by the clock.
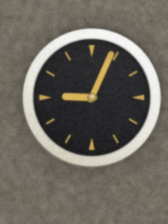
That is 9:04
